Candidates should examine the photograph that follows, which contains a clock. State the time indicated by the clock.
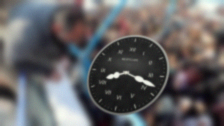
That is 8:18
